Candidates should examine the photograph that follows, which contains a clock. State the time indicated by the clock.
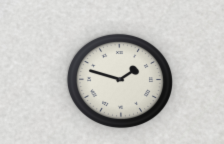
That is 1:48
